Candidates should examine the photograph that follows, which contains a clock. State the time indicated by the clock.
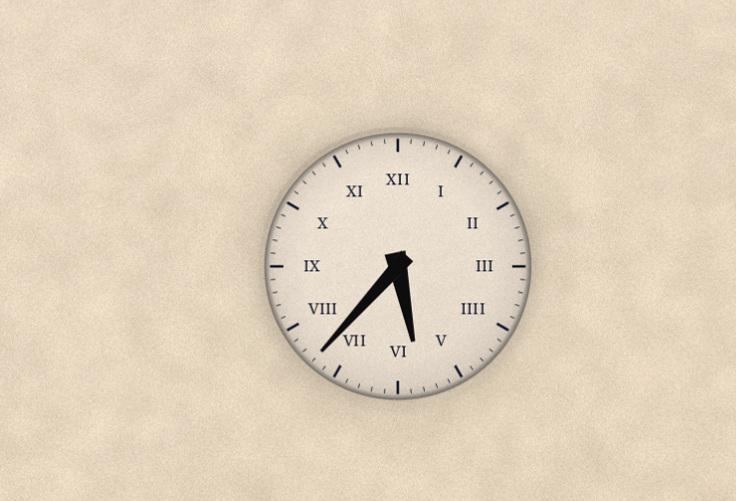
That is 5:37
